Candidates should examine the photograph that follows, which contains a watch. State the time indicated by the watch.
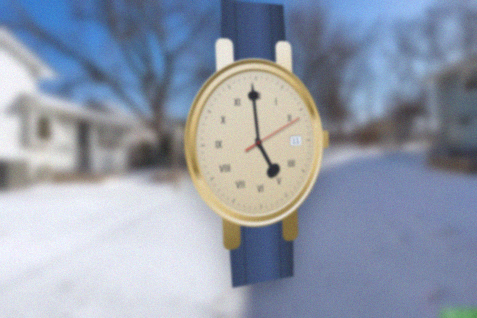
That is 4:59:11
